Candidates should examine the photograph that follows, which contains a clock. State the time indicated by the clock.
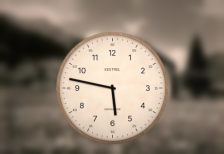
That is 5:47
